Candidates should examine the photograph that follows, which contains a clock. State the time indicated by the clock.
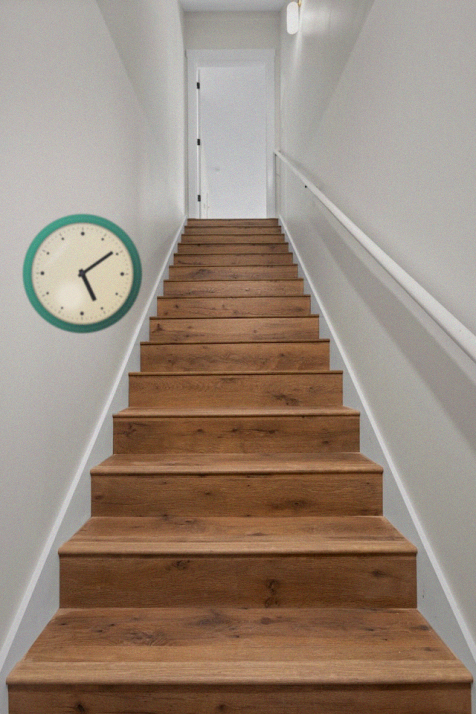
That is 5:09
